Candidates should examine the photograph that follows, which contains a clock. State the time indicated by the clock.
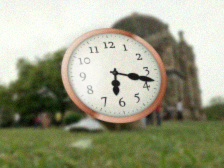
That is 6:18
